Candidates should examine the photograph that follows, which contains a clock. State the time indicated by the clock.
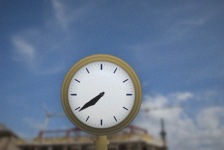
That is 7:39
